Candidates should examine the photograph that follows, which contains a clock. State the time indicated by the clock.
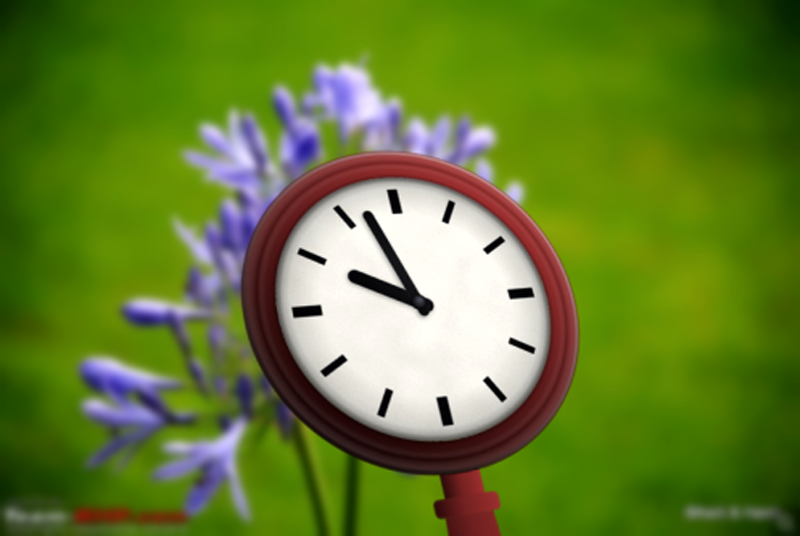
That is 9:57
